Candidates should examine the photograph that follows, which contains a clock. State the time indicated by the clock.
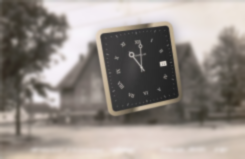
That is 11:01
